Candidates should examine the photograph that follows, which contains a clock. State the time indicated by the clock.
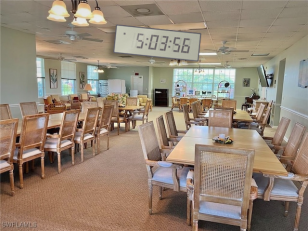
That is 5:03:56
